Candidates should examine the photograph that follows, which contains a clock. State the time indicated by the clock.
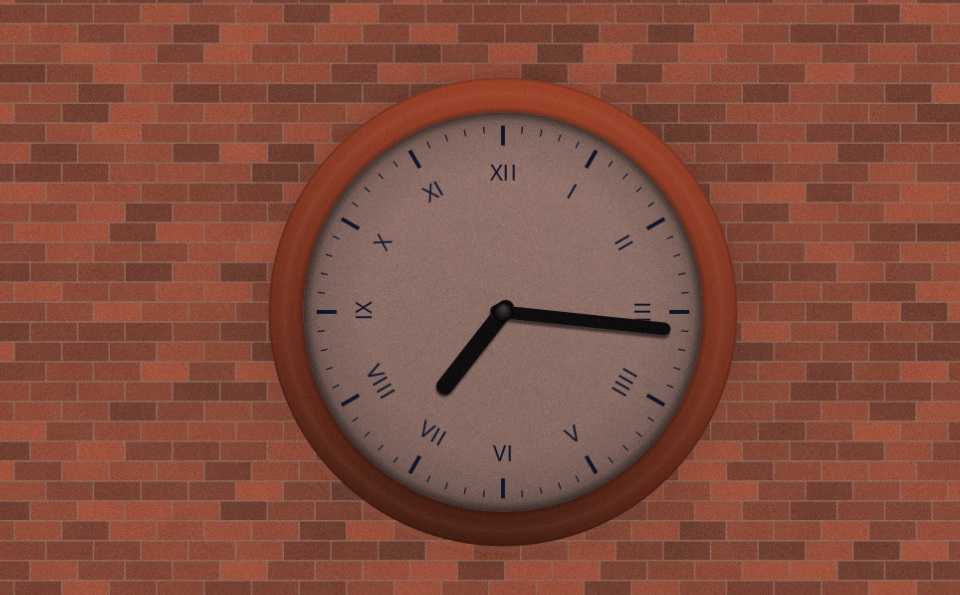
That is 7:16
